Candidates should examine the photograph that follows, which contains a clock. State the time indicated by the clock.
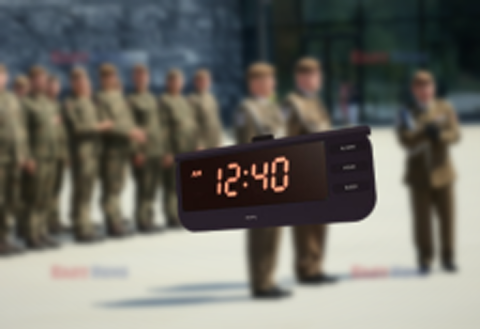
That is 12:40
